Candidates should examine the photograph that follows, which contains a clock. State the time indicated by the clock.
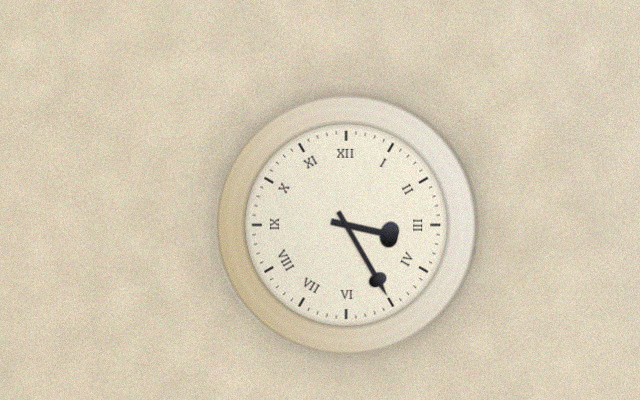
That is 3:25
